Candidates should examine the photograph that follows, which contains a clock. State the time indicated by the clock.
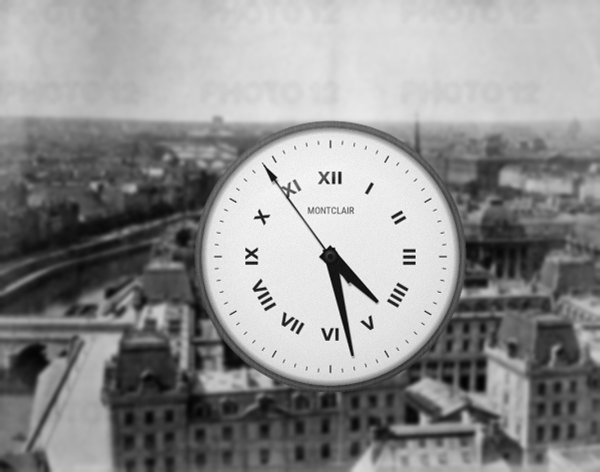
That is 4:27:54
